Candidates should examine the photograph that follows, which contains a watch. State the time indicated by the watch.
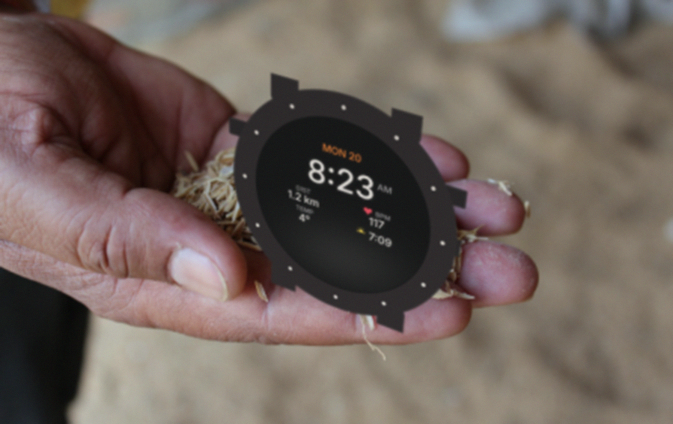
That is 8:23
